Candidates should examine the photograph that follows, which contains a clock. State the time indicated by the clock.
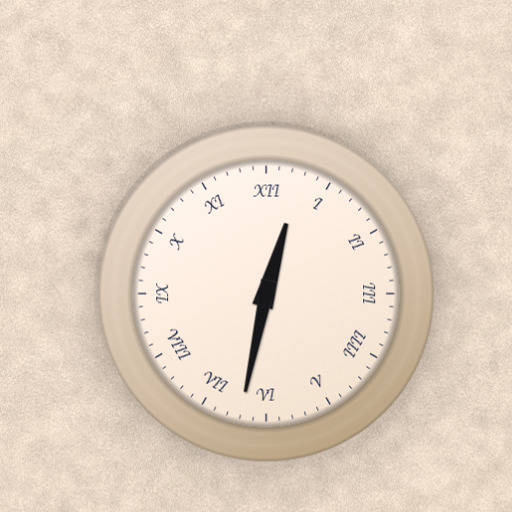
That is 12:32
